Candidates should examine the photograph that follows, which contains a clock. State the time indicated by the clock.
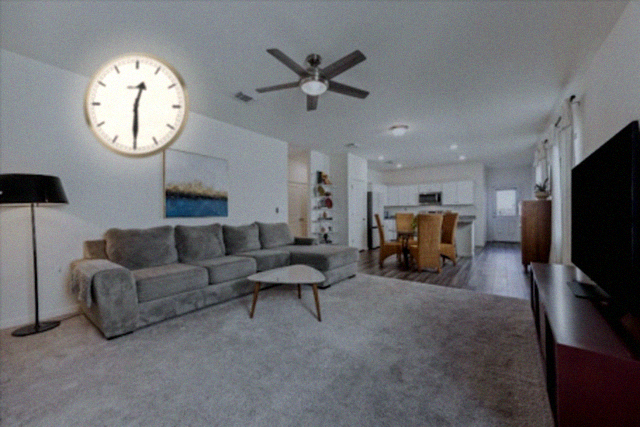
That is 12:30
